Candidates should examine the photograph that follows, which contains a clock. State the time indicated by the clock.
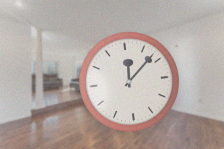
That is 12:08
